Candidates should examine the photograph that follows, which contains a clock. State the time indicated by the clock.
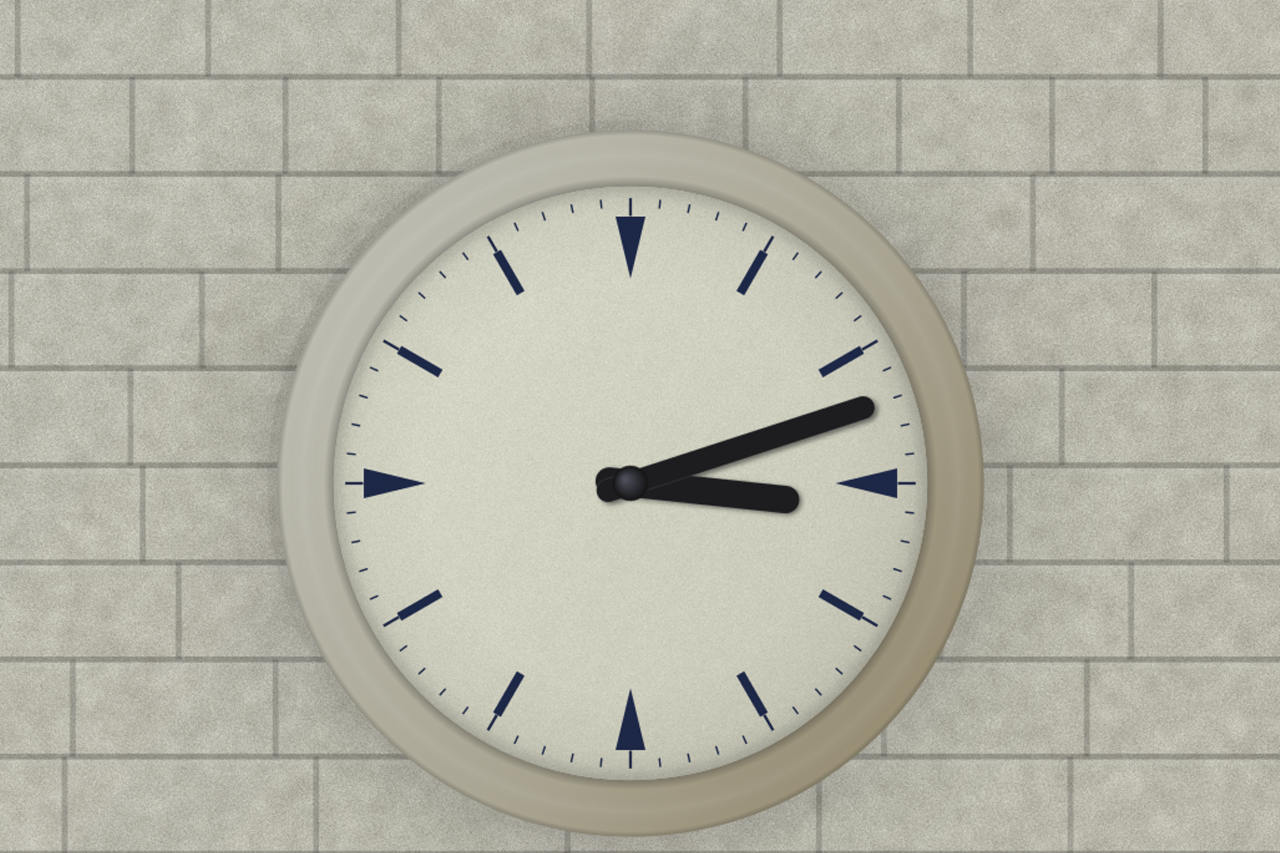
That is 3:12
